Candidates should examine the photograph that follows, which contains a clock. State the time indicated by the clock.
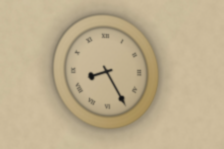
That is 8:25
